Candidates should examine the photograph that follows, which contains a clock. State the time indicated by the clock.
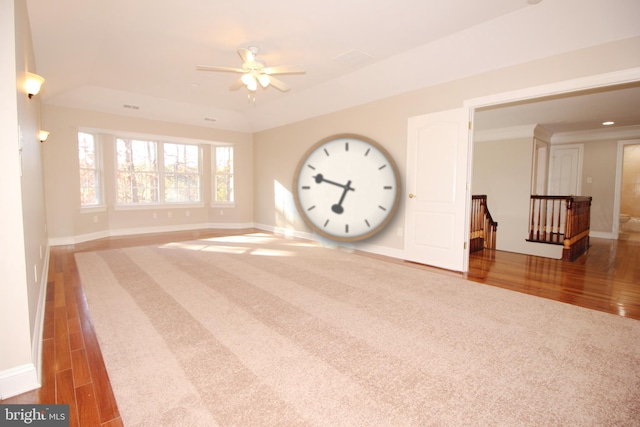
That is 6:48
